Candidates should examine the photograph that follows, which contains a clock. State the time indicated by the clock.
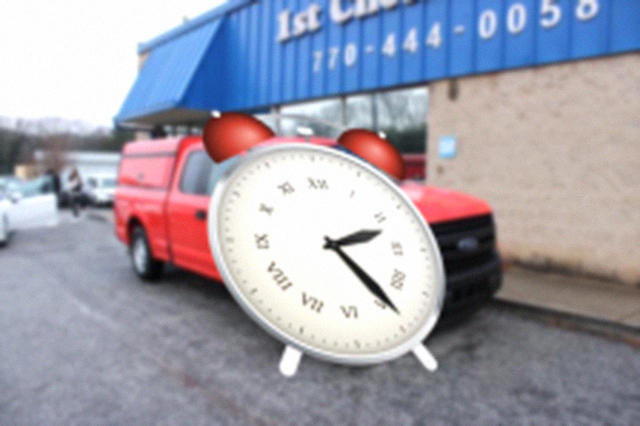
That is 2:24
